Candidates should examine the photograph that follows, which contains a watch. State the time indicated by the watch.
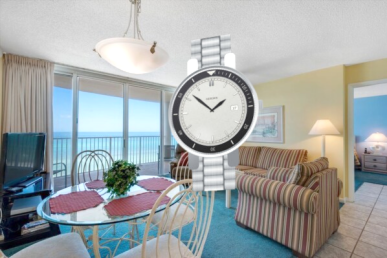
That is 1:52
